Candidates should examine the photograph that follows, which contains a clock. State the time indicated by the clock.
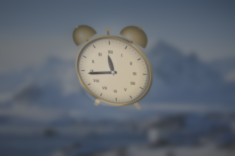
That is 11:44
